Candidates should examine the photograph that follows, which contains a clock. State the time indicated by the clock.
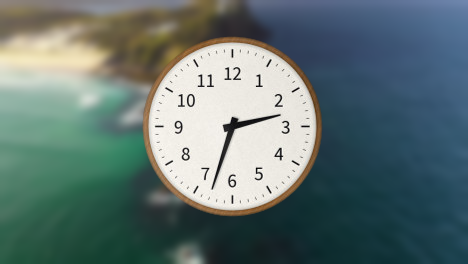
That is 2:33
